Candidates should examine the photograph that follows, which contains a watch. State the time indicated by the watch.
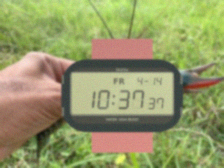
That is 10:37:37
